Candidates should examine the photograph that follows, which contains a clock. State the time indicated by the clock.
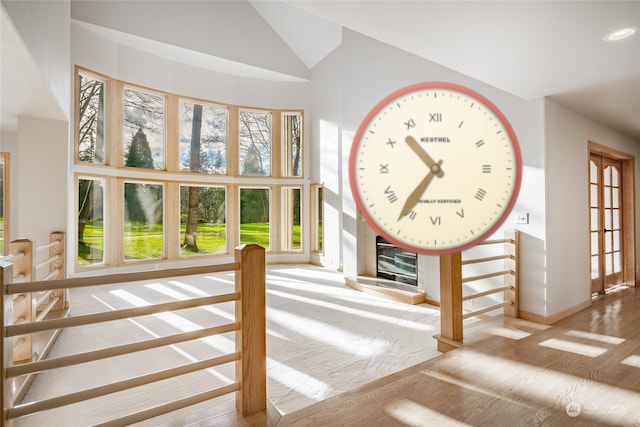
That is 10:36
